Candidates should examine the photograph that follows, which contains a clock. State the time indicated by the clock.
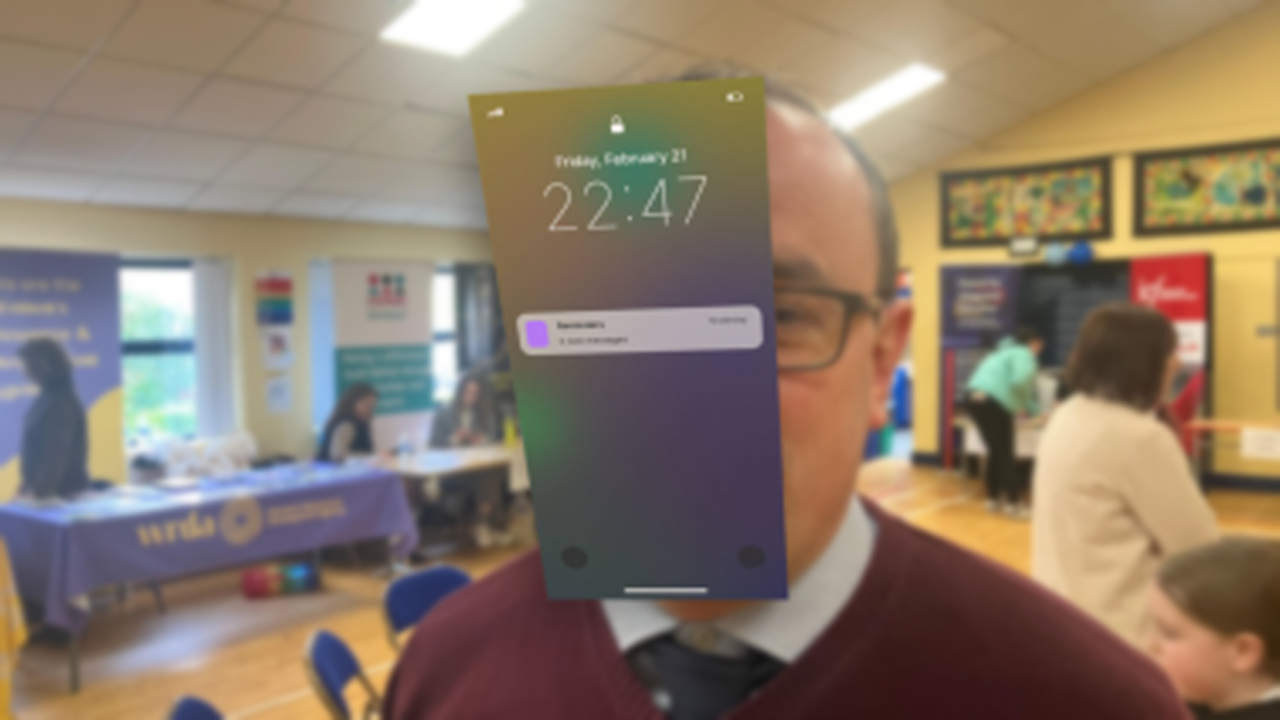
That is 22:47
